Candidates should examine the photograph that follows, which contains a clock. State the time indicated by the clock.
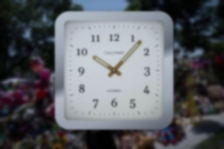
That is 10:07
